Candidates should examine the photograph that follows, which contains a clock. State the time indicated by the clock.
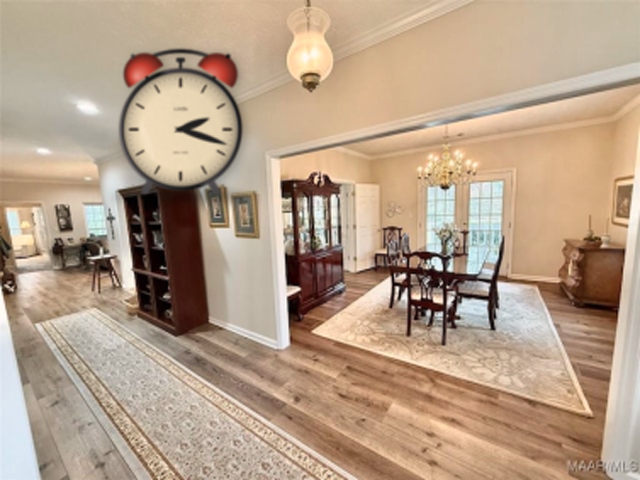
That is 2:18
